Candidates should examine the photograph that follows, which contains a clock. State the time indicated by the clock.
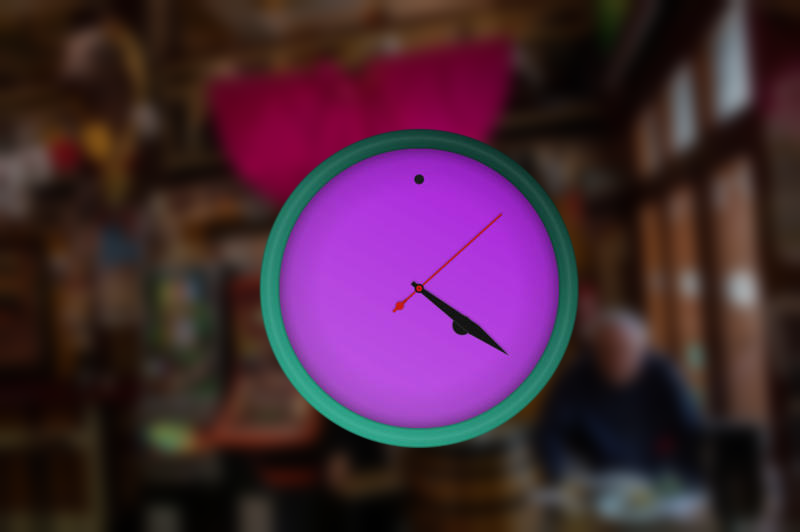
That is 4:21:08
